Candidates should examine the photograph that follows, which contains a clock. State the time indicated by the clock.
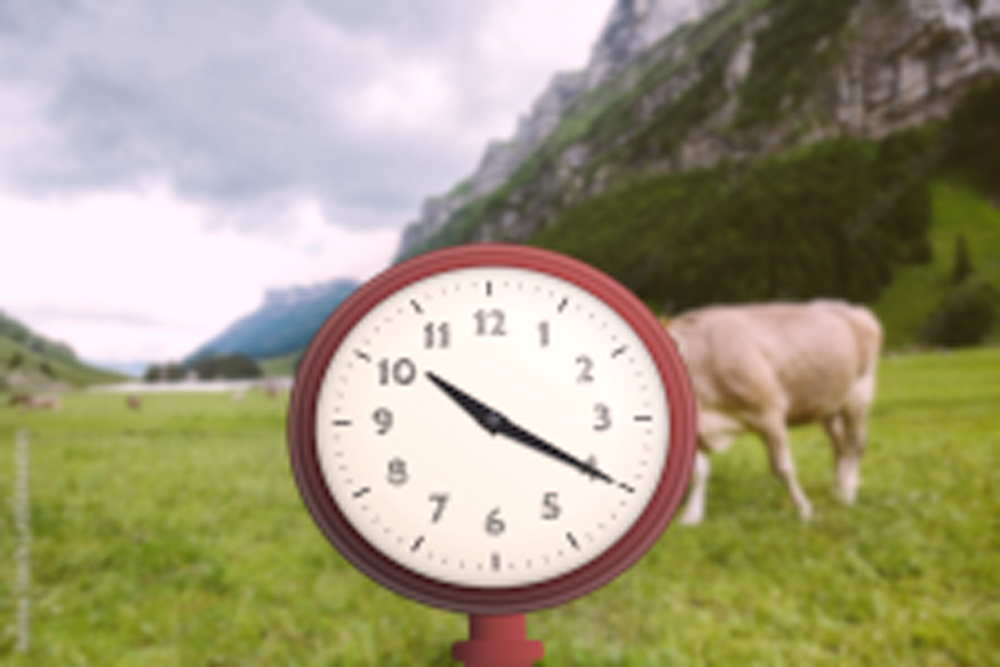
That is 10:20
